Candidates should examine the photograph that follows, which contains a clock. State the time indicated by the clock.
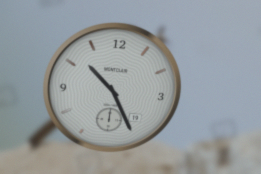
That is 10:25
